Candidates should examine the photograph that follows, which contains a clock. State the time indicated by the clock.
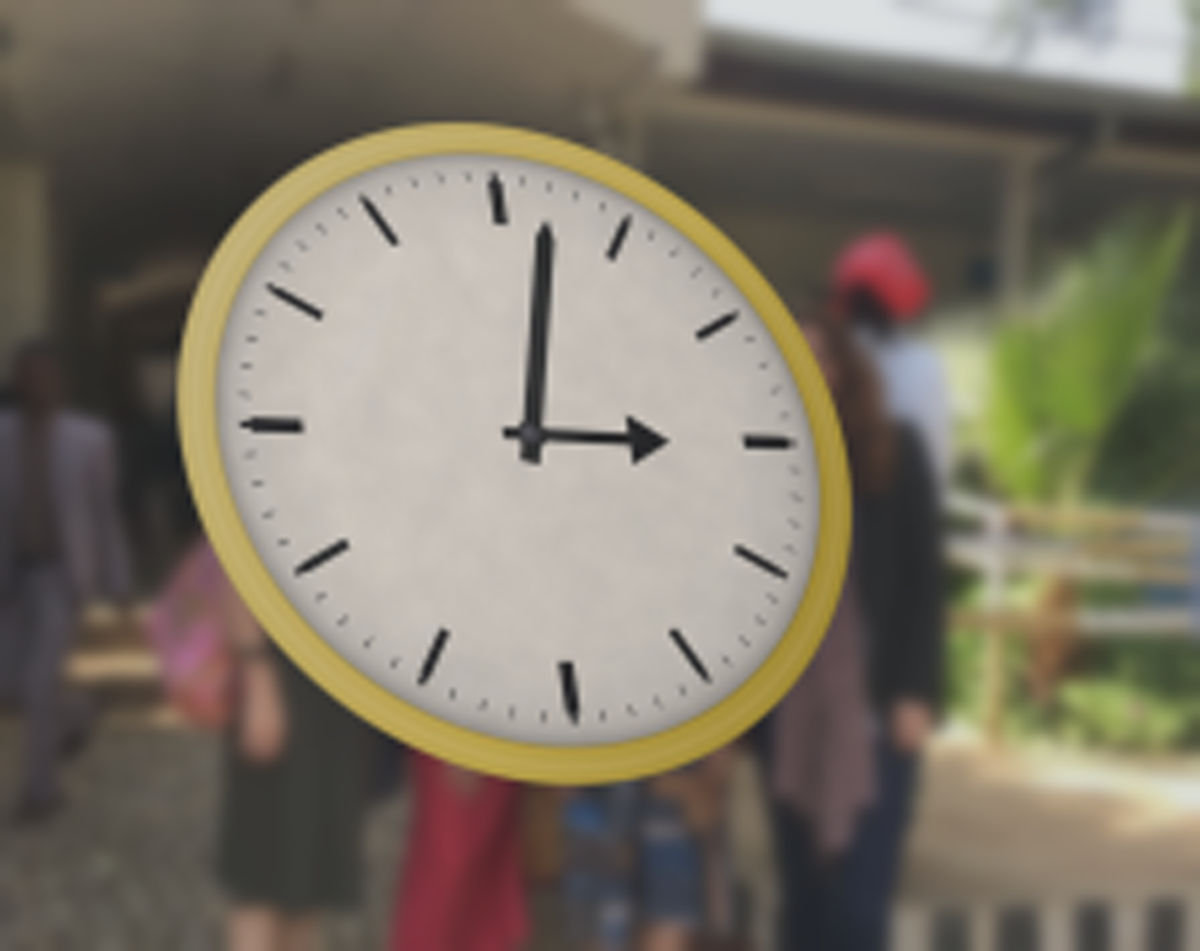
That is 3:02
